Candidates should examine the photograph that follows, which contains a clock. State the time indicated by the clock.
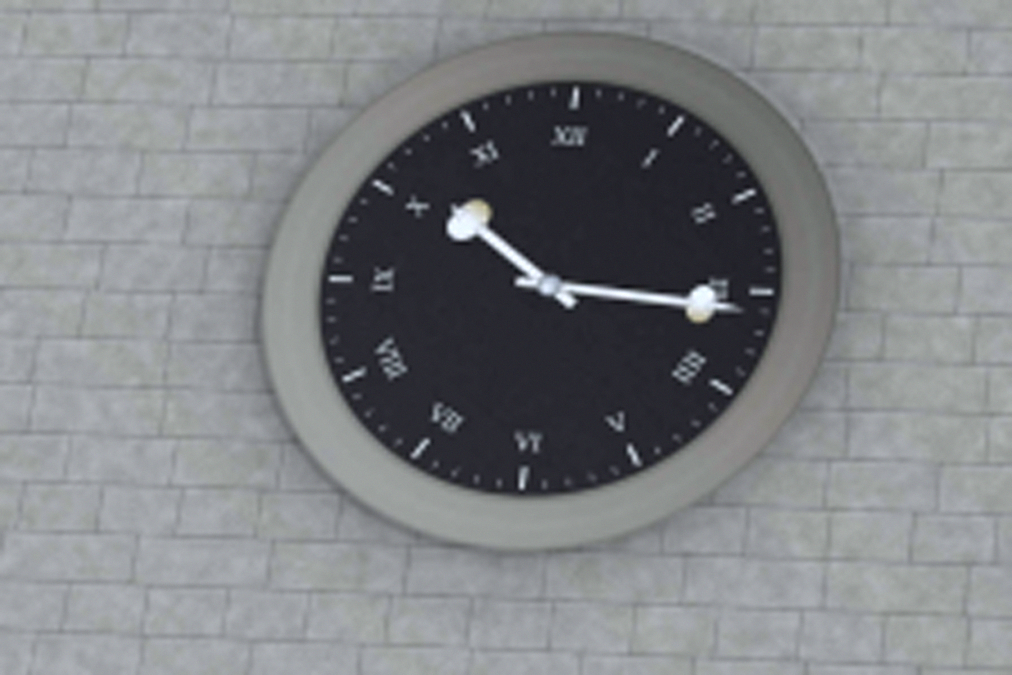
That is 10:16
